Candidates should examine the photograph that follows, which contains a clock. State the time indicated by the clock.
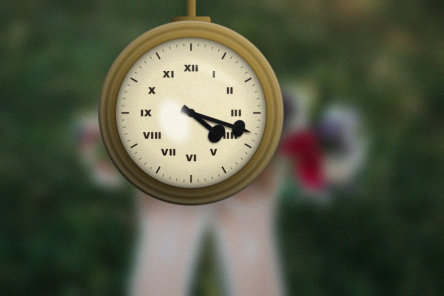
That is 4:18
